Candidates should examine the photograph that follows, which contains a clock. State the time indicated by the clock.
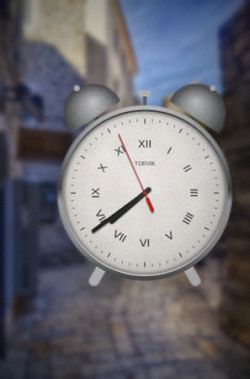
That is 7:38:56
